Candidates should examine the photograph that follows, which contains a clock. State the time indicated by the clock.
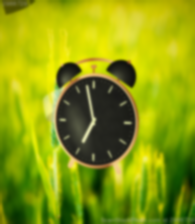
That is 6:58
